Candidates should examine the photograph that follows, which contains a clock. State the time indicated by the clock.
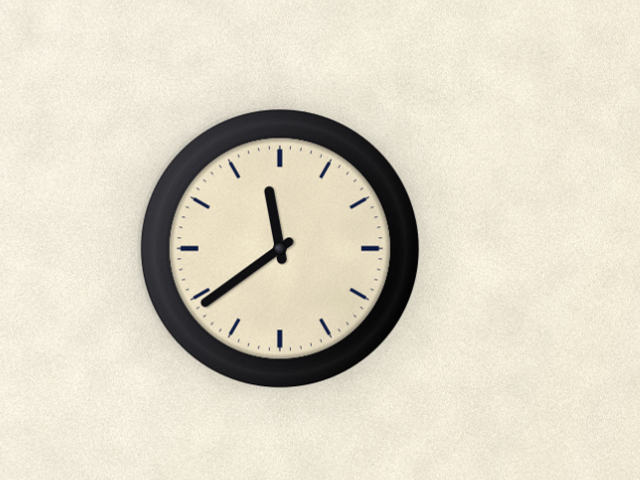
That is 11:39
